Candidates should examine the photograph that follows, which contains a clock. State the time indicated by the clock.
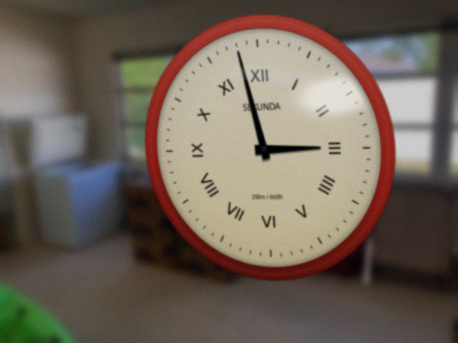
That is 2:58
